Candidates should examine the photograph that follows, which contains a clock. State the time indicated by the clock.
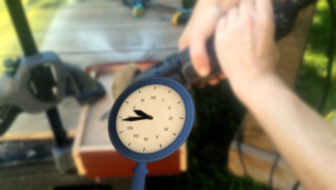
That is 9:44
